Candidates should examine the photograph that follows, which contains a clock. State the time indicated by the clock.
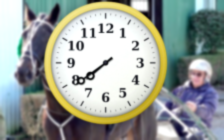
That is 7:39
